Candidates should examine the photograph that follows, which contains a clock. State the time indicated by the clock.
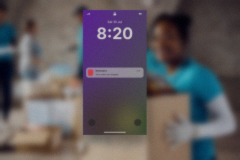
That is 8:20
